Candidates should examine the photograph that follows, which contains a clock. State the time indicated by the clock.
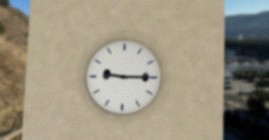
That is 9:15
